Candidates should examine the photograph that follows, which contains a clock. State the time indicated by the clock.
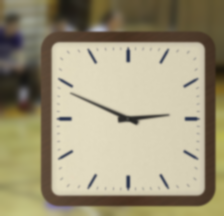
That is 2:49
